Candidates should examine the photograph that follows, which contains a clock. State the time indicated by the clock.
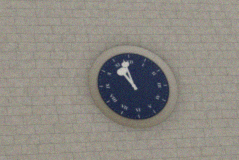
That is 10:58
